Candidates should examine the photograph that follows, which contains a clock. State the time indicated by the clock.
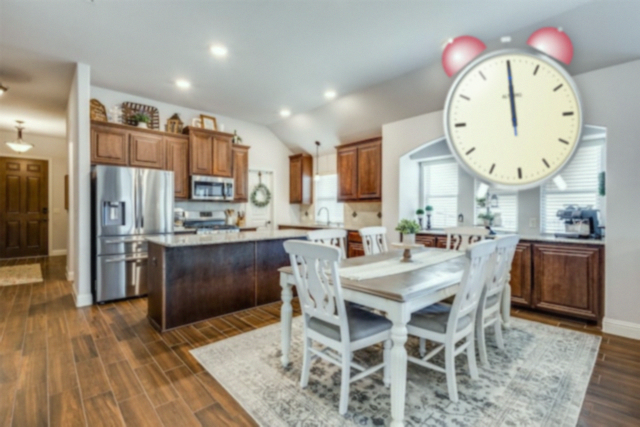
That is 12:00:00
